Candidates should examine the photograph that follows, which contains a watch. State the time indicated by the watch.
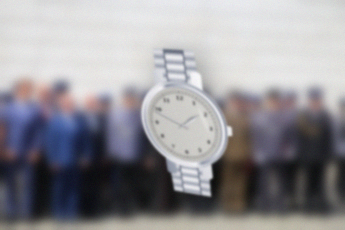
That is 1:49
